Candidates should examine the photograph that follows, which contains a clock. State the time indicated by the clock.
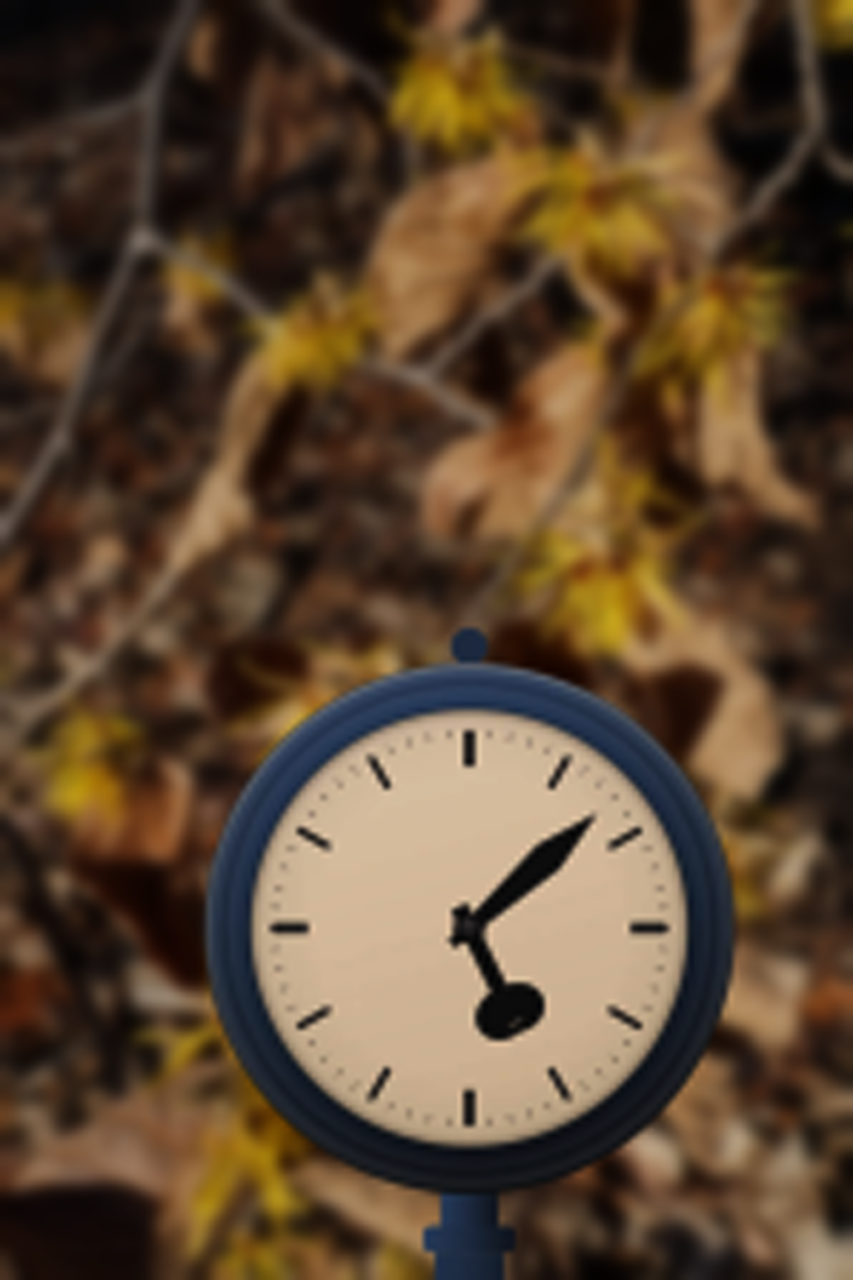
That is 5:08
